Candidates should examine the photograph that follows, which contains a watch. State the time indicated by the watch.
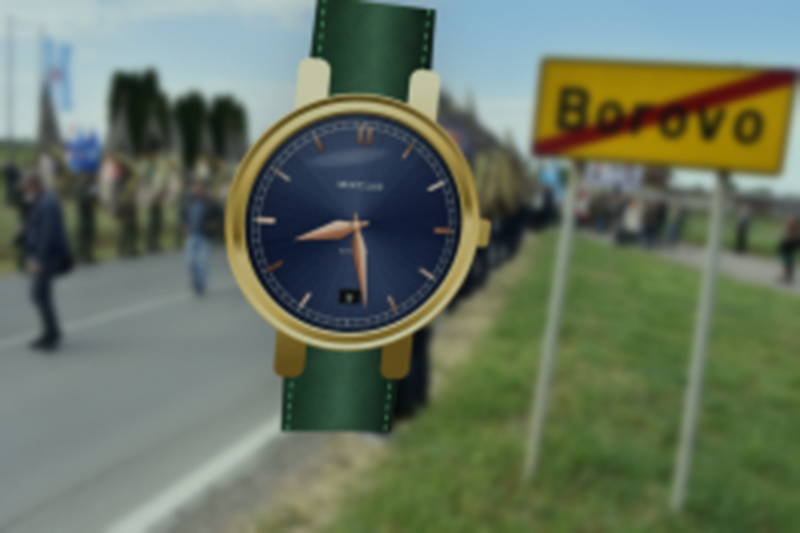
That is 8:28
